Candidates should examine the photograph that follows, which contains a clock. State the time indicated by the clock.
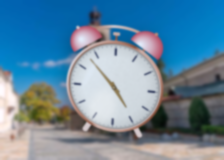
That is 4:53
